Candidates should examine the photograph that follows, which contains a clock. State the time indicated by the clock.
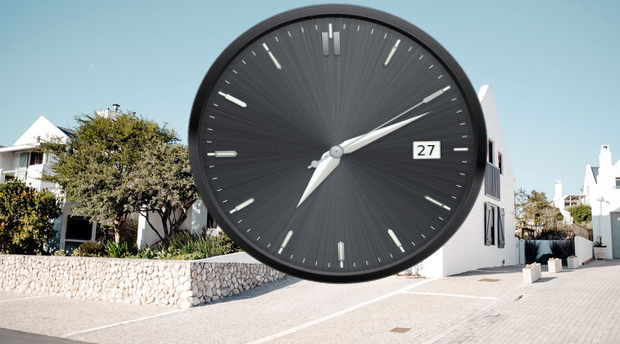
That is 7:11:10
